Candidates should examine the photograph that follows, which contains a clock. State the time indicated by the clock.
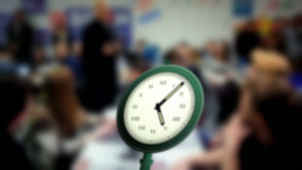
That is 5:07
